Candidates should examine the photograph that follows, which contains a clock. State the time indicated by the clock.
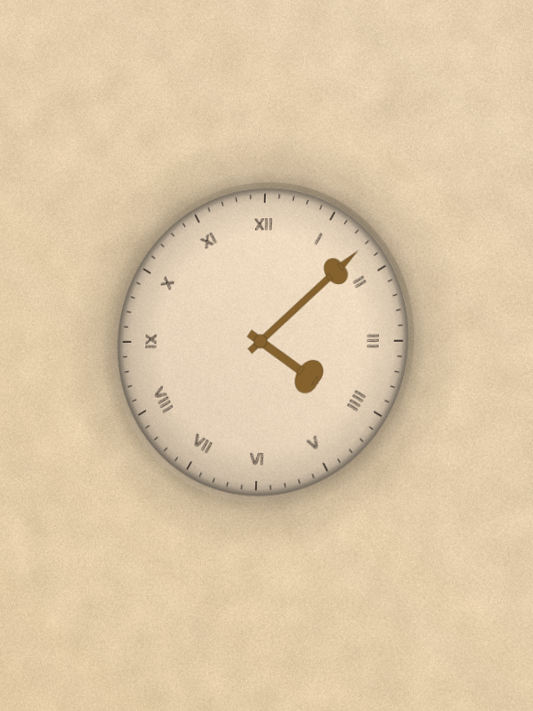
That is 4:08
